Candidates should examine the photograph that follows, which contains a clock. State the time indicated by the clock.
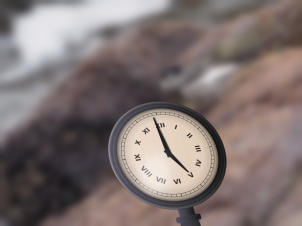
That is 4:59
